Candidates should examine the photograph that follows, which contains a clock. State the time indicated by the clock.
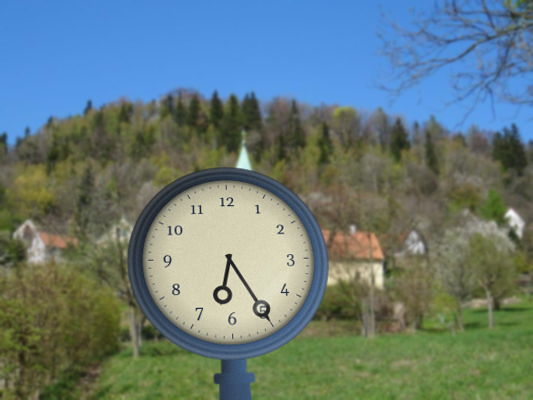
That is 6:25
